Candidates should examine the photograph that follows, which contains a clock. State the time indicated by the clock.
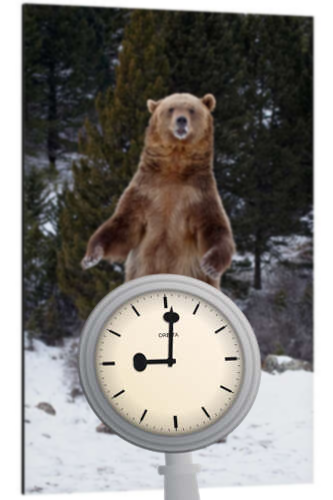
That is 9:01
